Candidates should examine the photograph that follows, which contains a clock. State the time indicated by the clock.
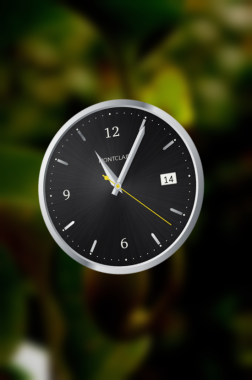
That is 11:05:22
